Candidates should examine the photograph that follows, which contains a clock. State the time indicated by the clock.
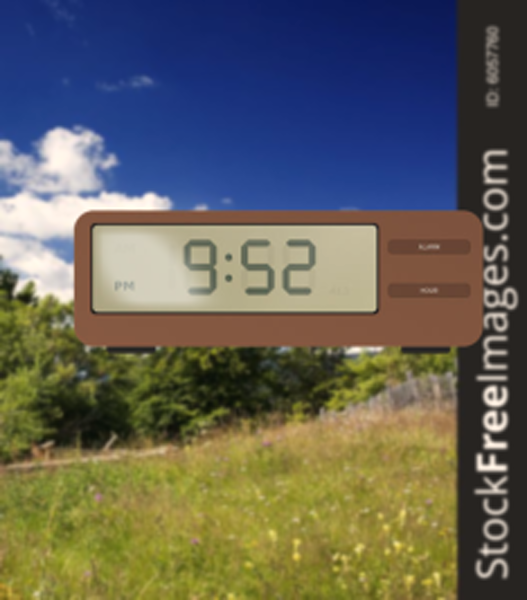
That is 9:52
